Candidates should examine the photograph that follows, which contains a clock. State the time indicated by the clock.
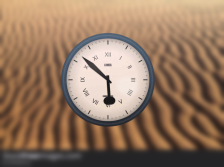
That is 5:52
